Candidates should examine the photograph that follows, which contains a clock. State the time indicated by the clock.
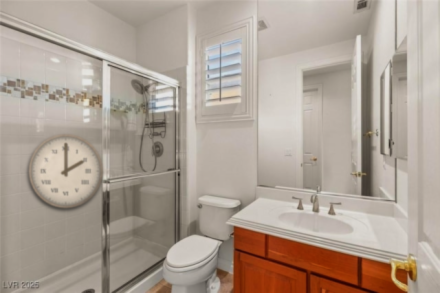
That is 2:00
